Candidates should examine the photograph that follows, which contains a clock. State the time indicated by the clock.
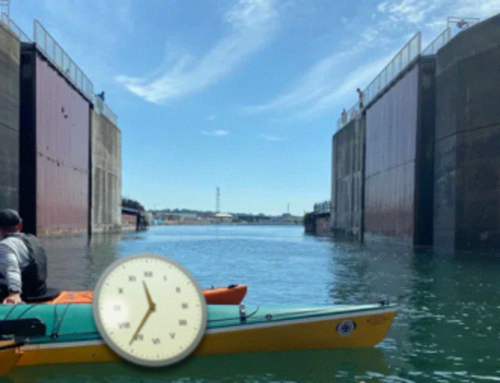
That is 11:36
